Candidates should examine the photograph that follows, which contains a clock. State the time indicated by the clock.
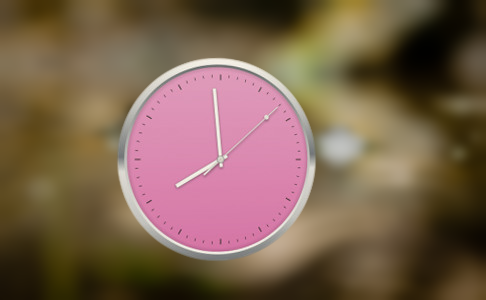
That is 7:59:08
